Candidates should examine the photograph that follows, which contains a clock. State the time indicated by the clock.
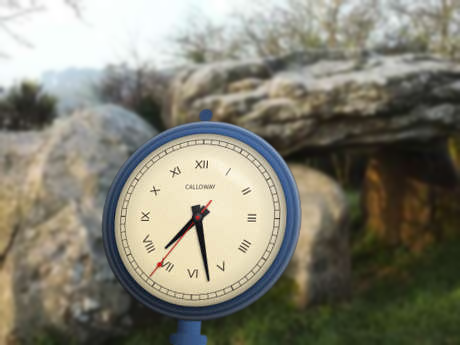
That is 7:27:36
